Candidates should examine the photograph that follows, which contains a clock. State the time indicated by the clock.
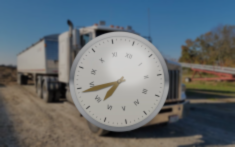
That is 6:39
